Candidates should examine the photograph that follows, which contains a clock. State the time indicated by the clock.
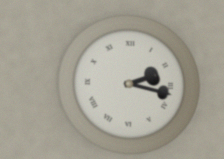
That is 2:17
